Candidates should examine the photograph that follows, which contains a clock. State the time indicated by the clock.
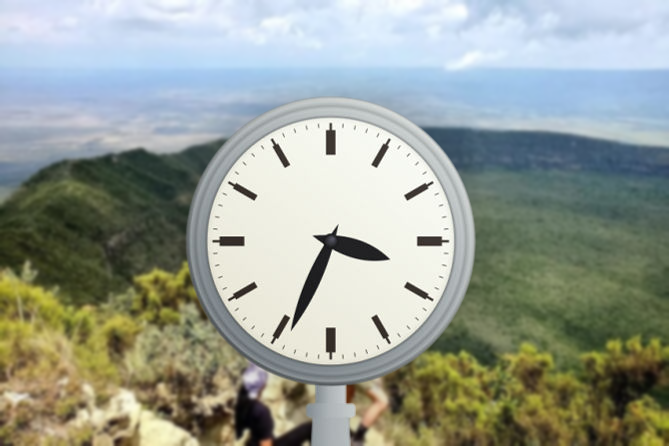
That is 3:34
